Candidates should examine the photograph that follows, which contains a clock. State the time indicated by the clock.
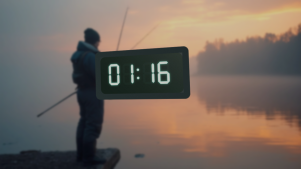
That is 1:16
